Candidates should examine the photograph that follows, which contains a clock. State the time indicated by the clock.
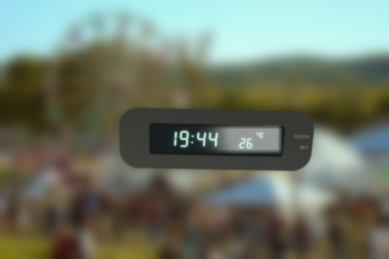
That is 19:44
